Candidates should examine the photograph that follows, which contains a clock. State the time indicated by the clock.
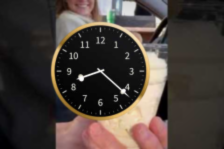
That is 8:22
